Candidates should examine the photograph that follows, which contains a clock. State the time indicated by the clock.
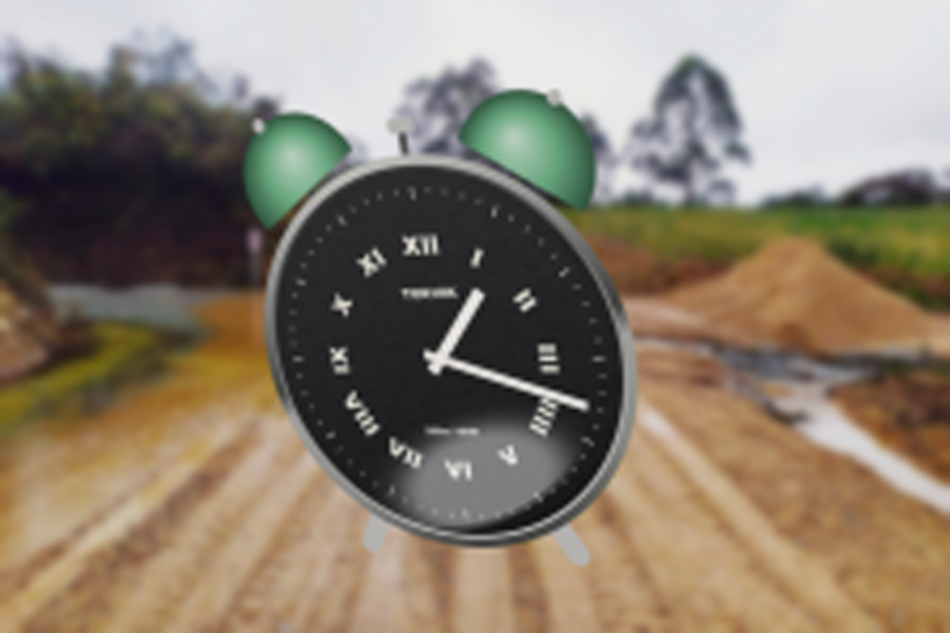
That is 1:18
